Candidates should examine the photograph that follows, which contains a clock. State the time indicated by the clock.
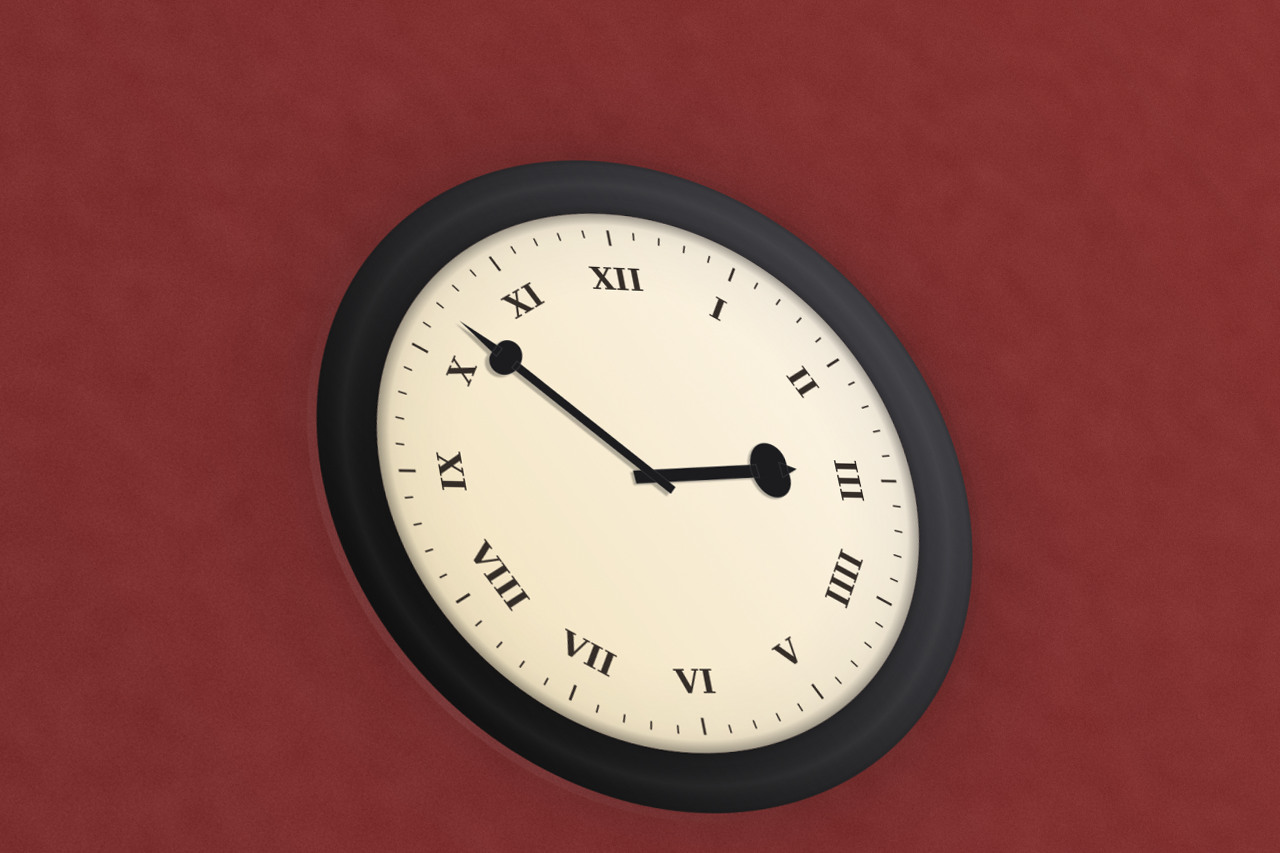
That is 2:52
